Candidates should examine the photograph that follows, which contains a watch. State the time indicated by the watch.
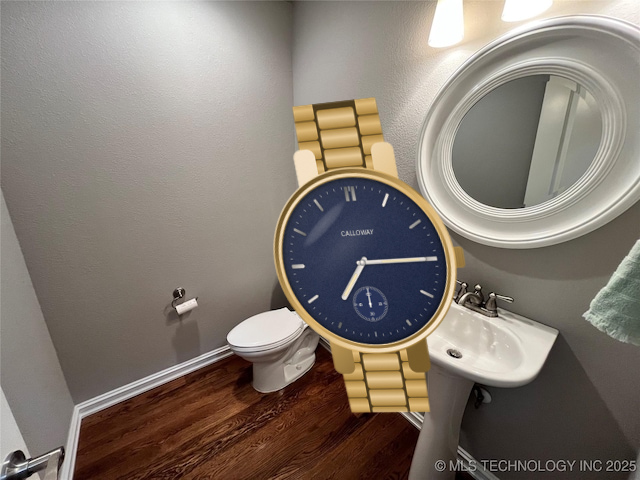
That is 7:15
